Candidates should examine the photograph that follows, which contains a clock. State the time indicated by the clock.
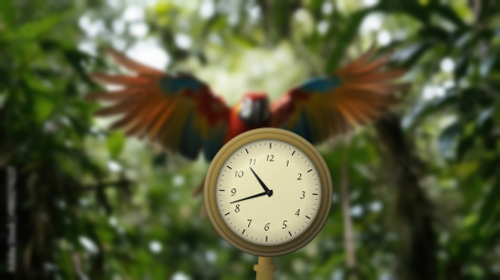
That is 10:42
